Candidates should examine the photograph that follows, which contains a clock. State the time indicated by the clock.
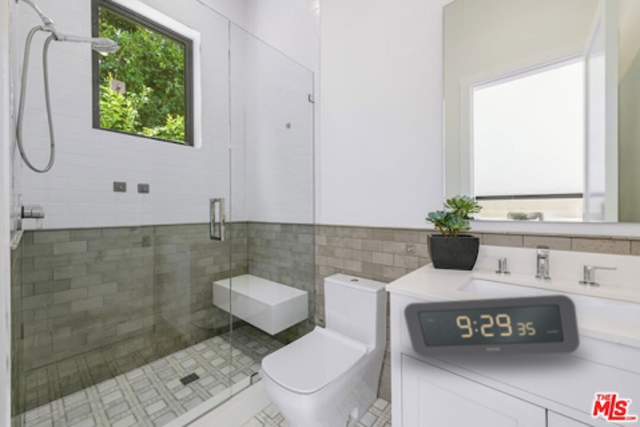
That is 9:29:35
